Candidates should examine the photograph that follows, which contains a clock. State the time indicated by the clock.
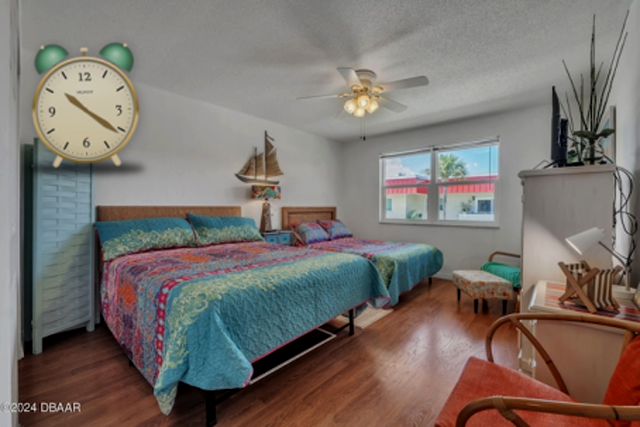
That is 10:21
